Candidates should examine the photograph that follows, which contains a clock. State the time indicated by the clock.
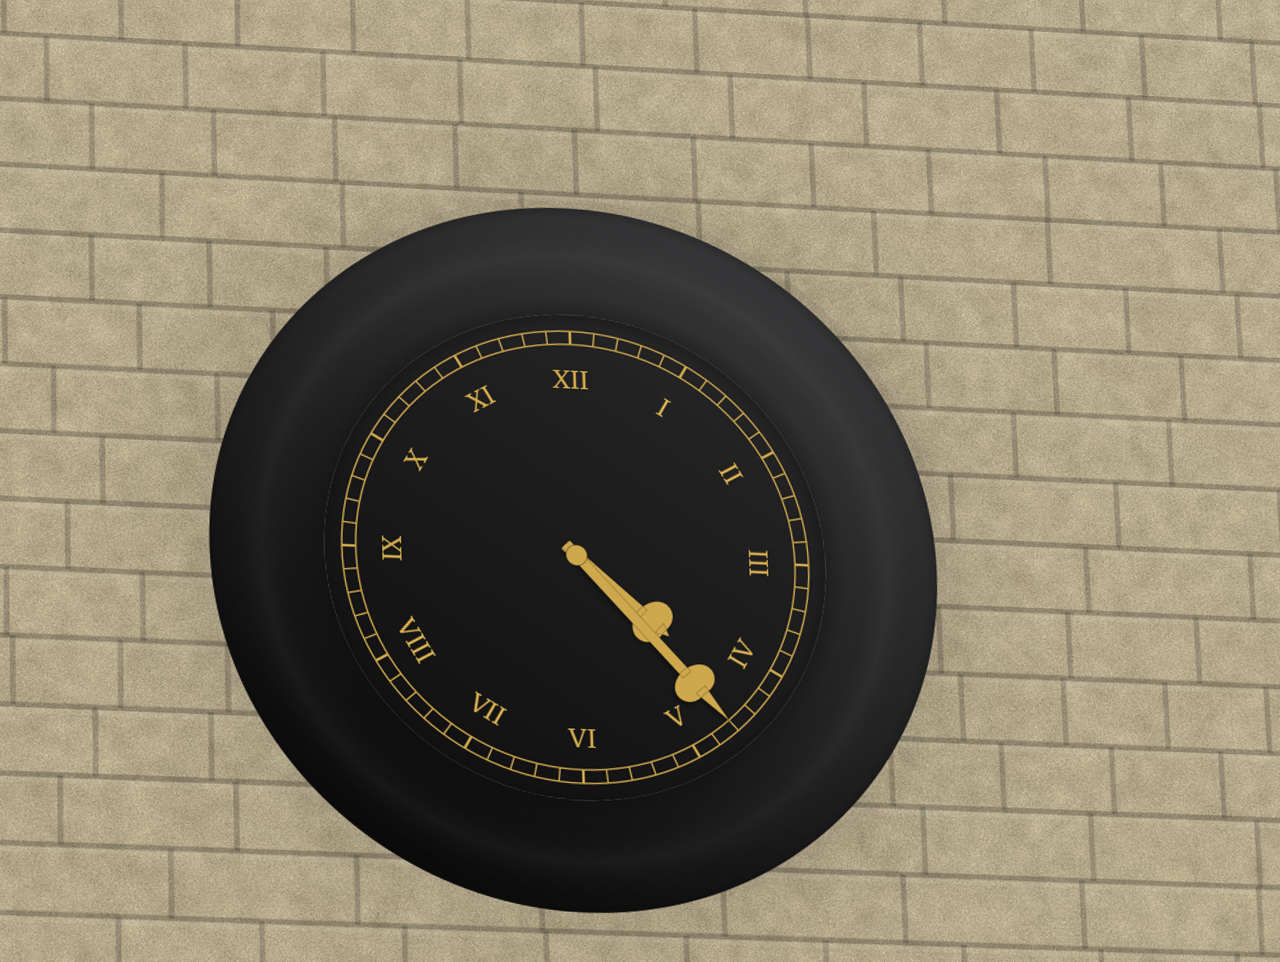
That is 4:23
